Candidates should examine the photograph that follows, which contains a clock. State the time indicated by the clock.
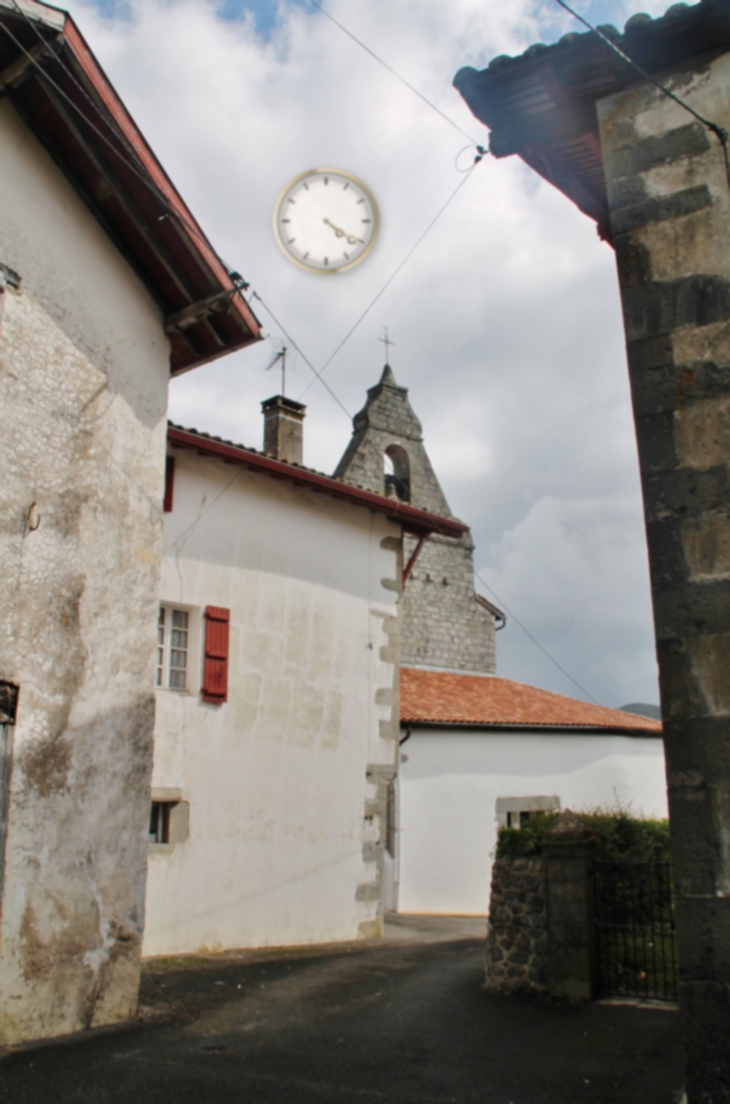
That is 4:21
